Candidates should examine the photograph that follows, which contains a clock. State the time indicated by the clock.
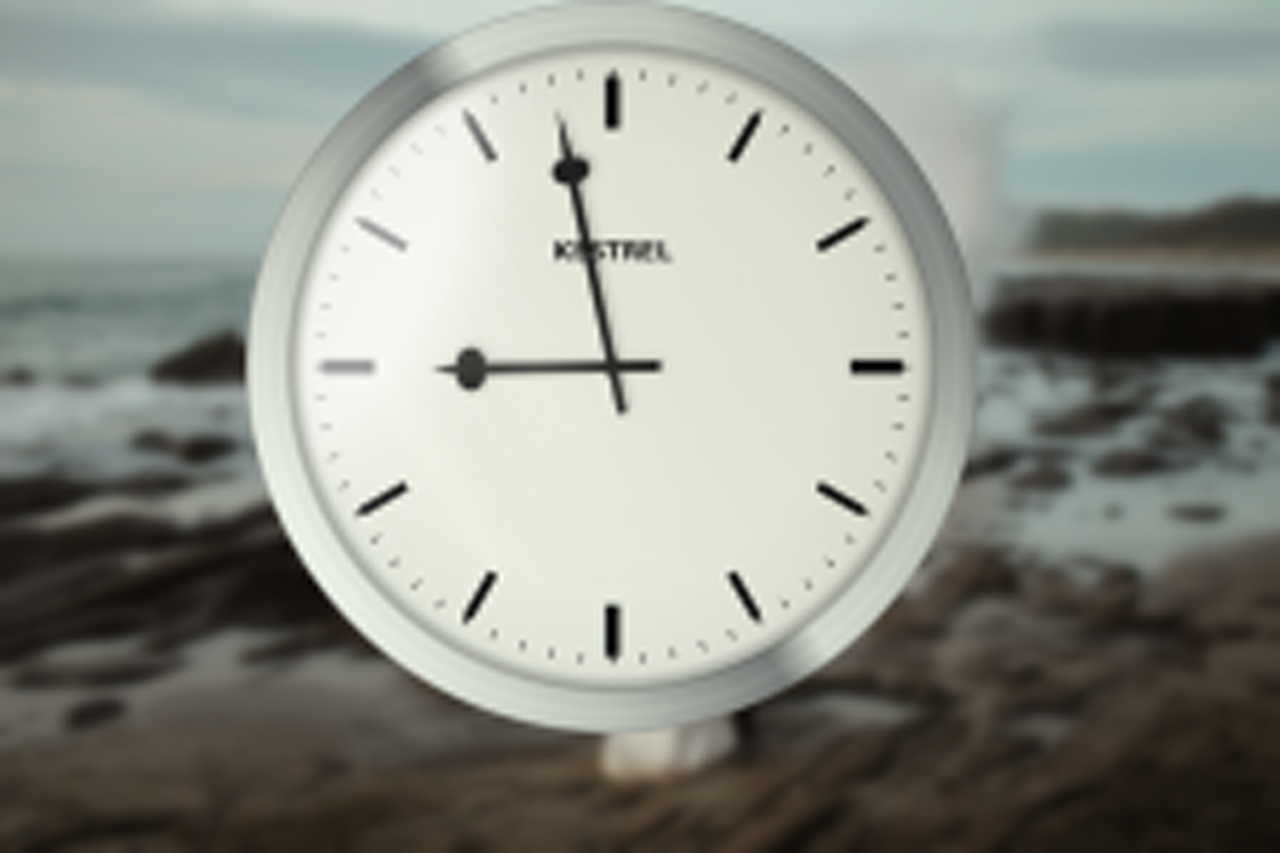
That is 8:58
